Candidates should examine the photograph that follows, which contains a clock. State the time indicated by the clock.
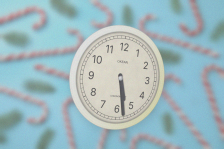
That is 5:28
